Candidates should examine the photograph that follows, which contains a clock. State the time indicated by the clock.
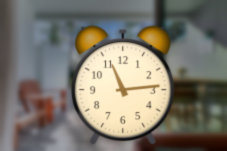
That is 11:14
